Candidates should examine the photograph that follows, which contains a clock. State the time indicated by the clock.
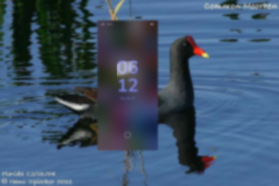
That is 6:12
